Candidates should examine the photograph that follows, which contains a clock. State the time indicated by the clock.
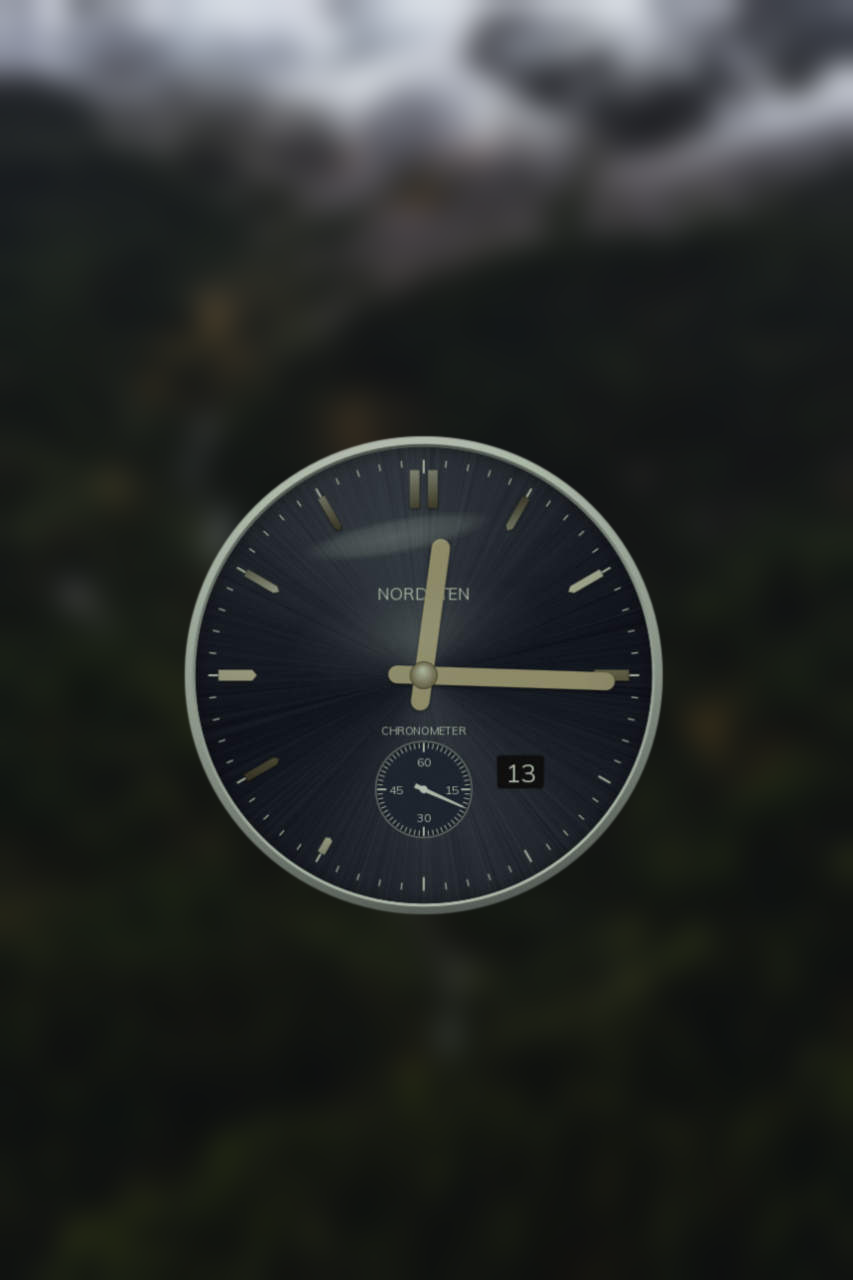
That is 12:15:19
